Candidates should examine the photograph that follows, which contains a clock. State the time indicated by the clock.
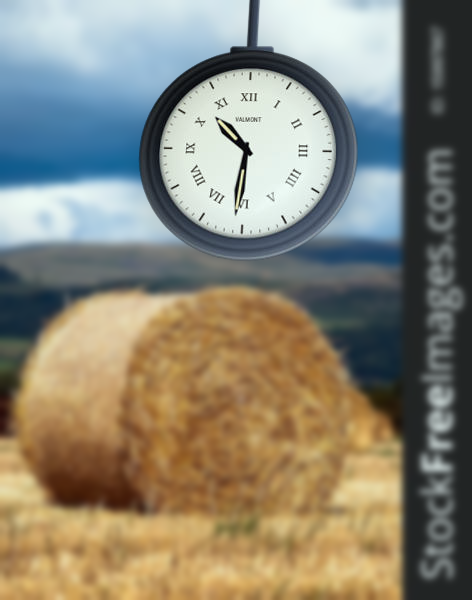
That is 10:31
